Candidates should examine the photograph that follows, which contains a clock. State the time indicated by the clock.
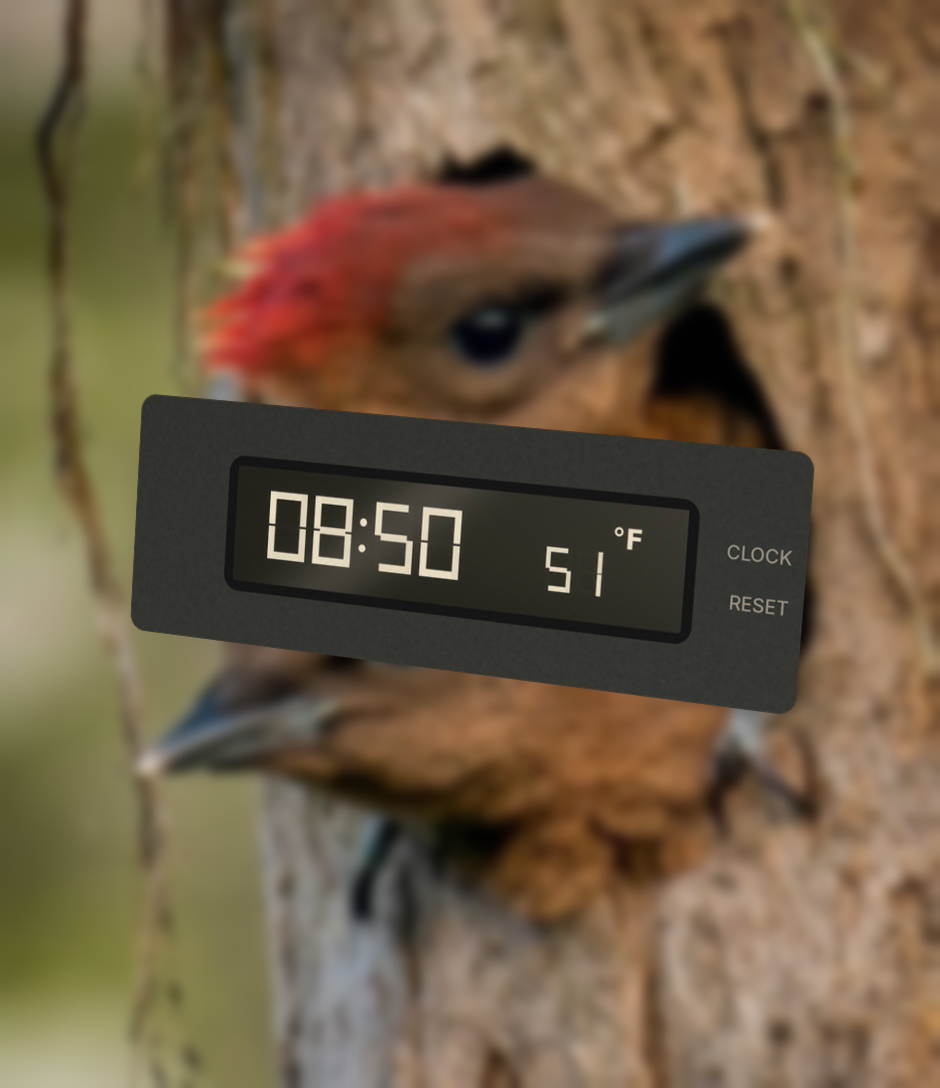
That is 8:50
